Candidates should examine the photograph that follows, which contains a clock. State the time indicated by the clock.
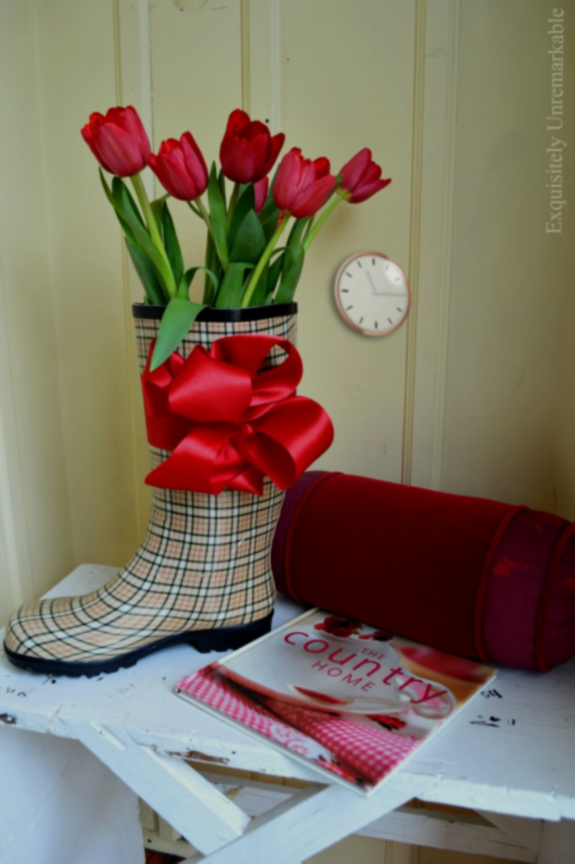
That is 11:15
